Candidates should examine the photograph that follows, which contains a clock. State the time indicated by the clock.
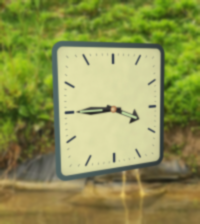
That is 3:45
